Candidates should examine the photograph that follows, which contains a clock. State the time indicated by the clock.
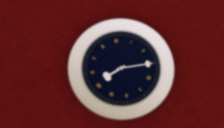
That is 8:15
